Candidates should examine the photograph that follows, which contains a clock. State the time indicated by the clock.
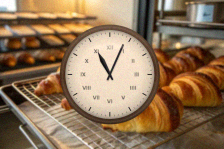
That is 11:04
